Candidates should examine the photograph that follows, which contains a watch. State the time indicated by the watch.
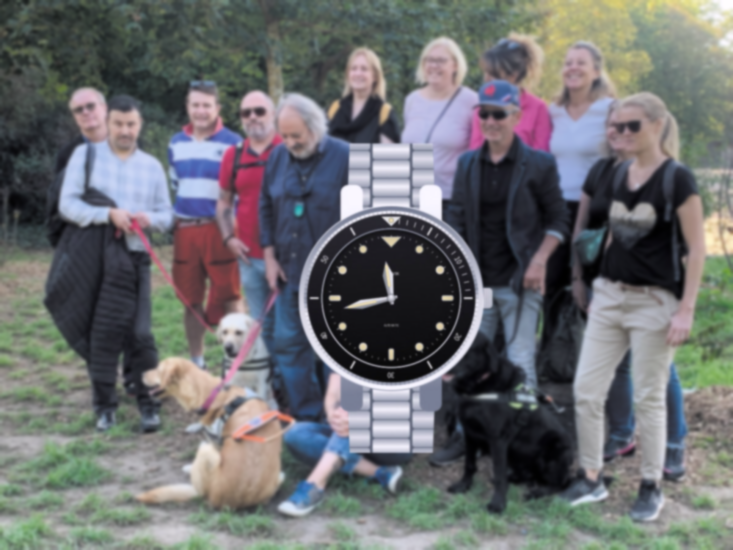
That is 11:43
